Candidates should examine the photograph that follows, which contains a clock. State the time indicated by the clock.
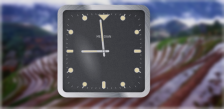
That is 8:59
